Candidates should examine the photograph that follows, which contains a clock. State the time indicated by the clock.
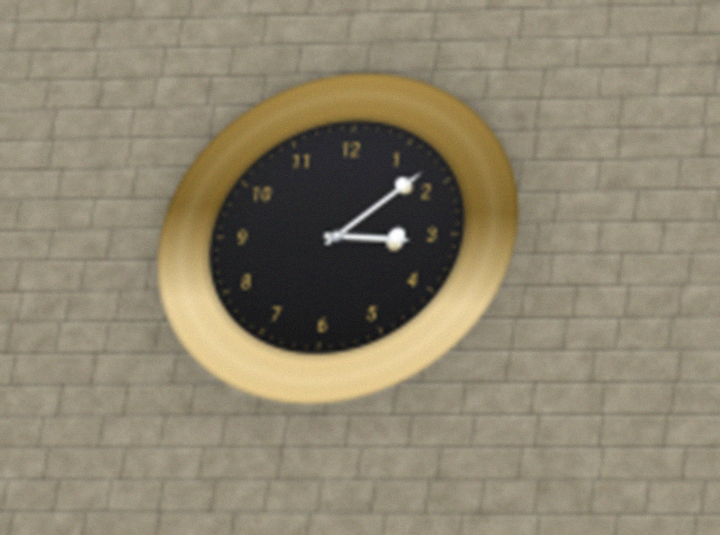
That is 3:08
